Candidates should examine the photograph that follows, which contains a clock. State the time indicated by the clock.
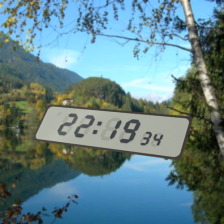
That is 22:19:34
